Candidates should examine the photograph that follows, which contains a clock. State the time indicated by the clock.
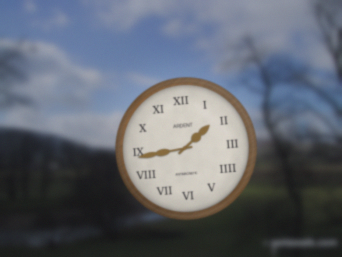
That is 1:44
